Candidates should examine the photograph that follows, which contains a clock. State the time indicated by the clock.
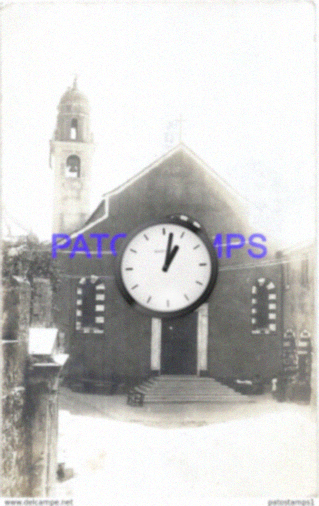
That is 1:02
